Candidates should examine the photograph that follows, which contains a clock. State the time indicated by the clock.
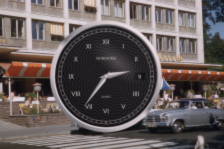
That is 2:36
